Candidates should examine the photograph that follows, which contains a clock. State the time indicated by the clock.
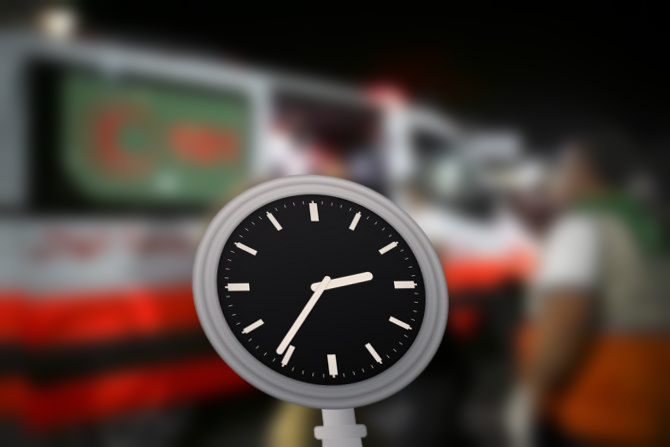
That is 2:36
